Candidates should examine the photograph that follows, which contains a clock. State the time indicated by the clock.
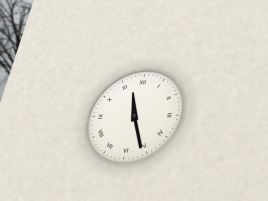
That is 11:26
